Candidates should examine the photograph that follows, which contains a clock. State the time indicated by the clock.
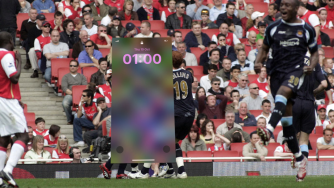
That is 1:00
